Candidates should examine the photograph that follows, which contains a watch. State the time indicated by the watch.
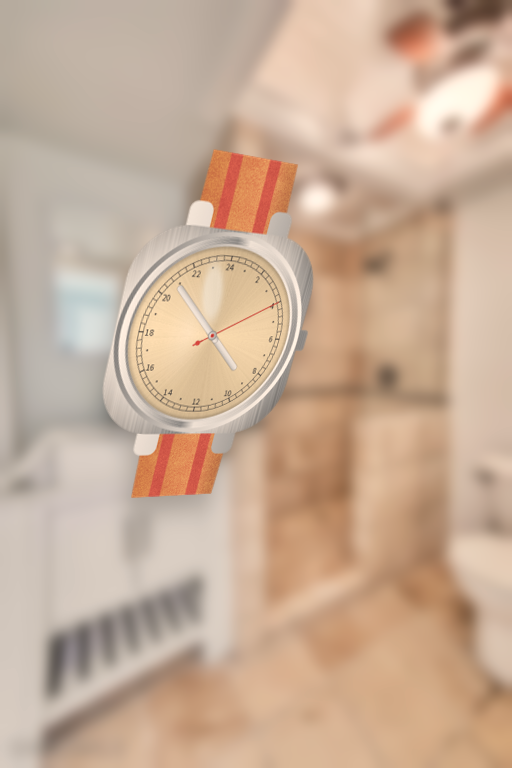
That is 8:52:10
